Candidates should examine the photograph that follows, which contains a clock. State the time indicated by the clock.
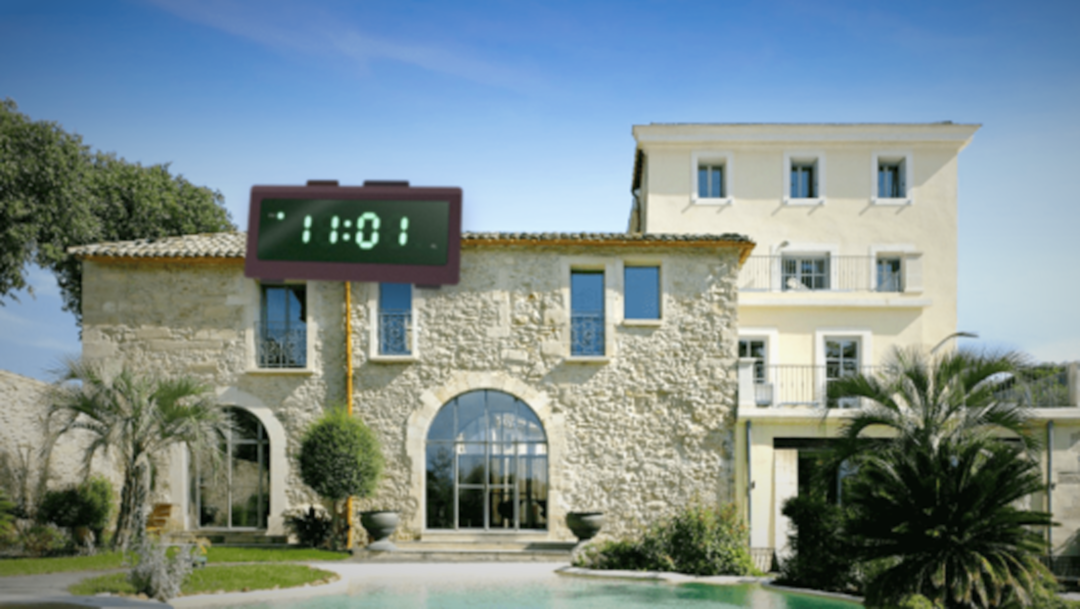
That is 11:01
